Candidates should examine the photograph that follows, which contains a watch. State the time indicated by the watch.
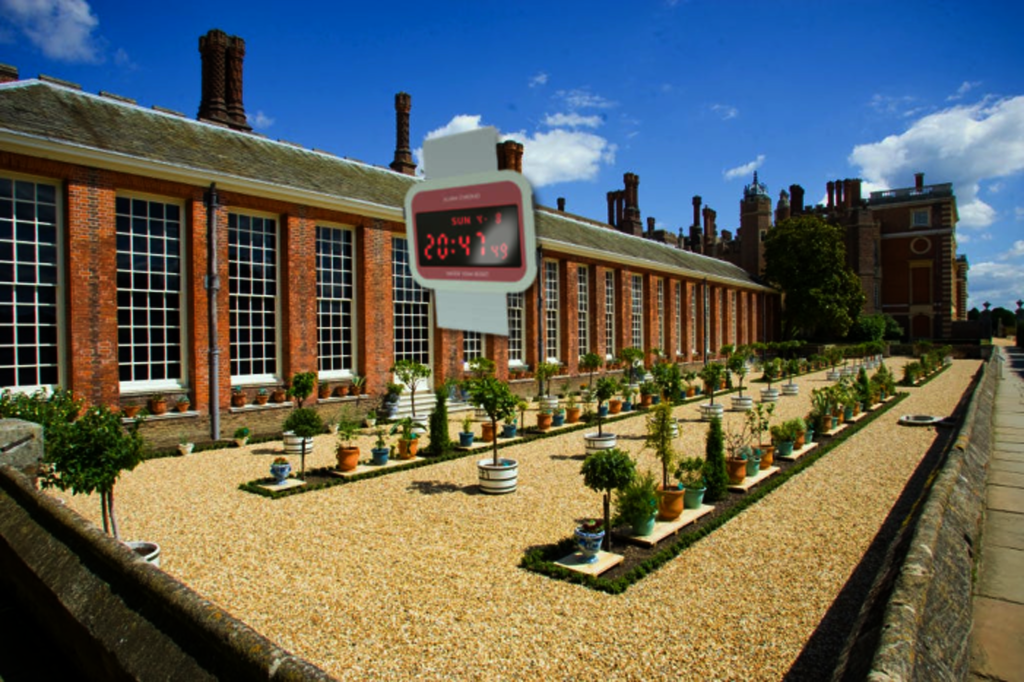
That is 20:47:49
